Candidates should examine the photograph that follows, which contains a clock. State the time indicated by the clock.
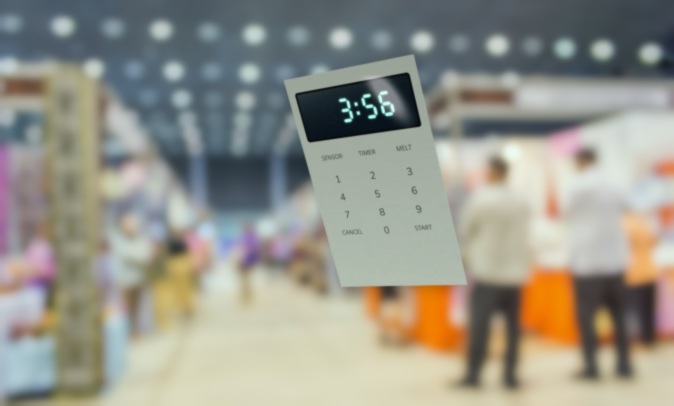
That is 3:56
